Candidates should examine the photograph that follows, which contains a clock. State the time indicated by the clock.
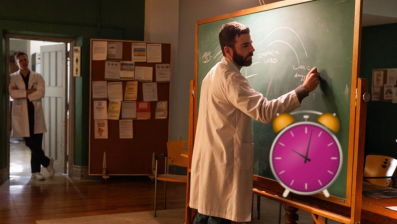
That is 10:02
